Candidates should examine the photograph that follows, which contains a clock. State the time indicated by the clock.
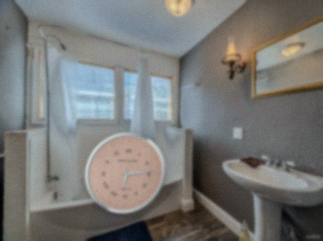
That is 6:14
